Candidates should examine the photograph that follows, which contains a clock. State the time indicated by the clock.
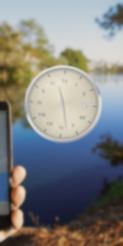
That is 11:28
